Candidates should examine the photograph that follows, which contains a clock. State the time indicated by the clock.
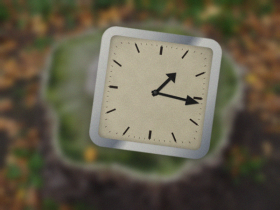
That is 1:16
